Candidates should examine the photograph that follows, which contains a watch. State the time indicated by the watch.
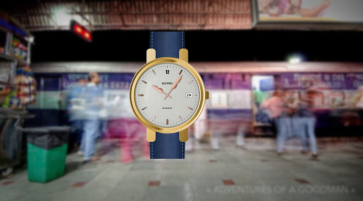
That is 10:06
